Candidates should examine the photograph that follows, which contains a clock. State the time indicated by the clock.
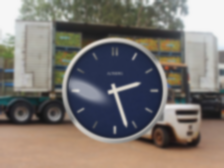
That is 2:27
